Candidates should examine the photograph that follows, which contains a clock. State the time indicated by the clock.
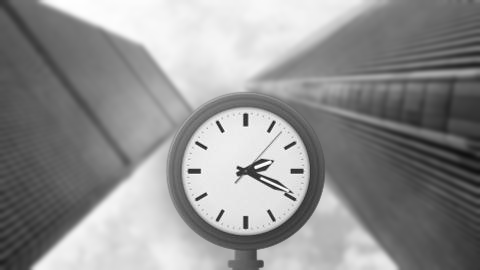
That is 2:19:07
